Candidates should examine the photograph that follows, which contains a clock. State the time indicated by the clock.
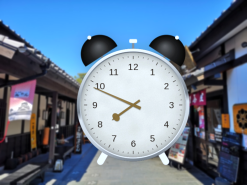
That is 7:49
